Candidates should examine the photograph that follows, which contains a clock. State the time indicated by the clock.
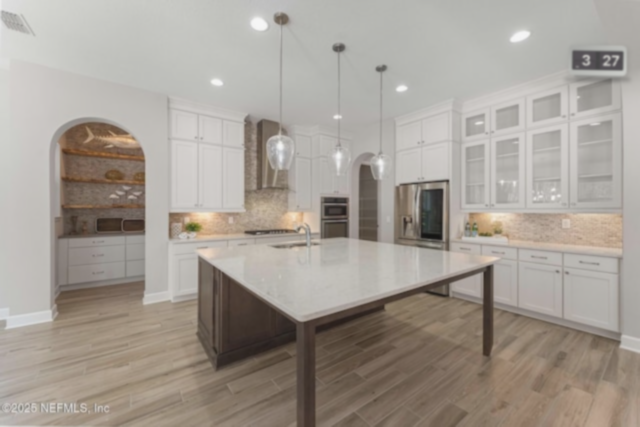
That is 3:27
